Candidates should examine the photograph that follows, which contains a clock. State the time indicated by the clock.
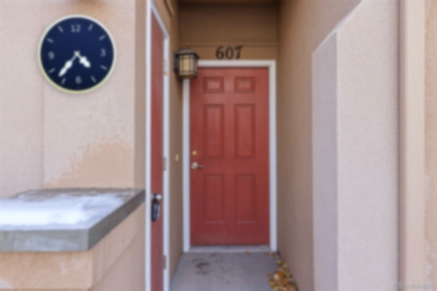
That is 4:37
